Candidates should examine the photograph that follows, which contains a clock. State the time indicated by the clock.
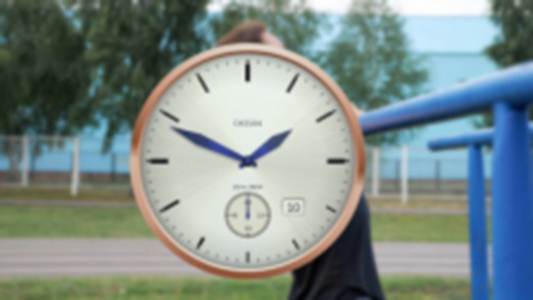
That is 1:49
